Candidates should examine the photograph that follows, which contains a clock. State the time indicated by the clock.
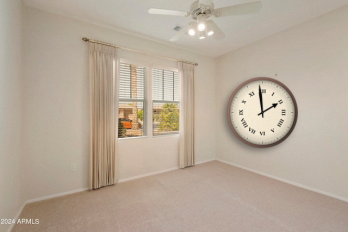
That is 1:59
